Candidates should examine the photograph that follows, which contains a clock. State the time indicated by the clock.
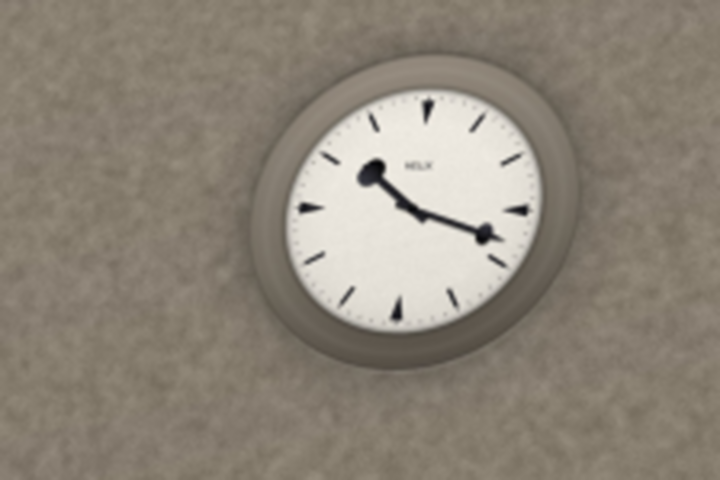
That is 10:18
